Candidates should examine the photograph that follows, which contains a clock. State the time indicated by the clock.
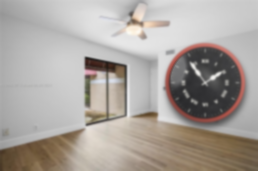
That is 1:54
